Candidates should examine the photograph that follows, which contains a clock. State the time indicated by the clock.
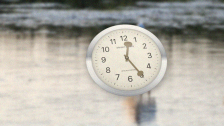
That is 12:25
